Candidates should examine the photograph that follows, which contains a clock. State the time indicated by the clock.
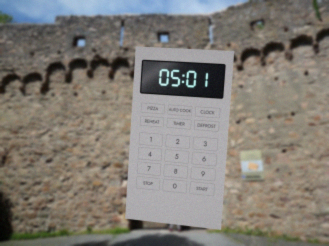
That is 5:01
